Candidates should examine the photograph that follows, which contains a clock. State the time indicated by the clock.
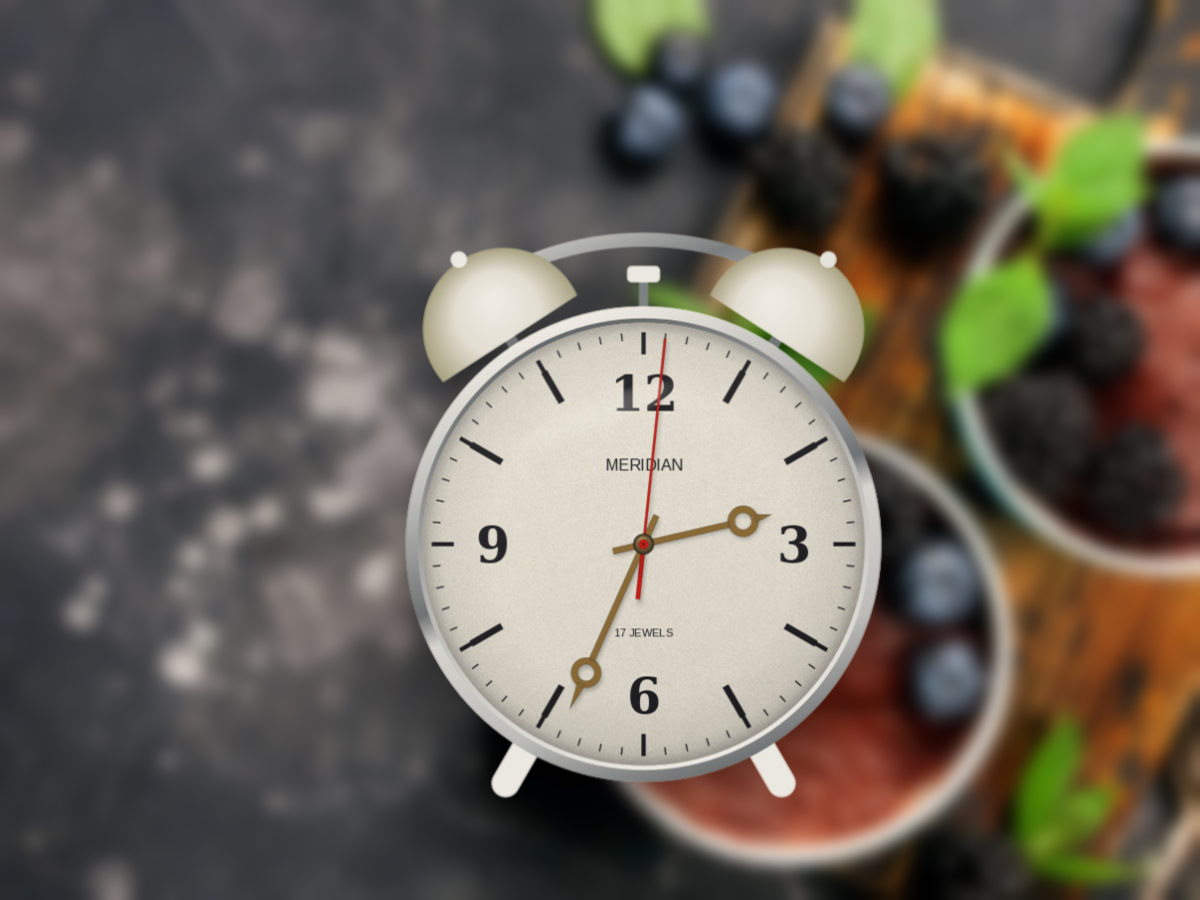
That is 2:34:01
